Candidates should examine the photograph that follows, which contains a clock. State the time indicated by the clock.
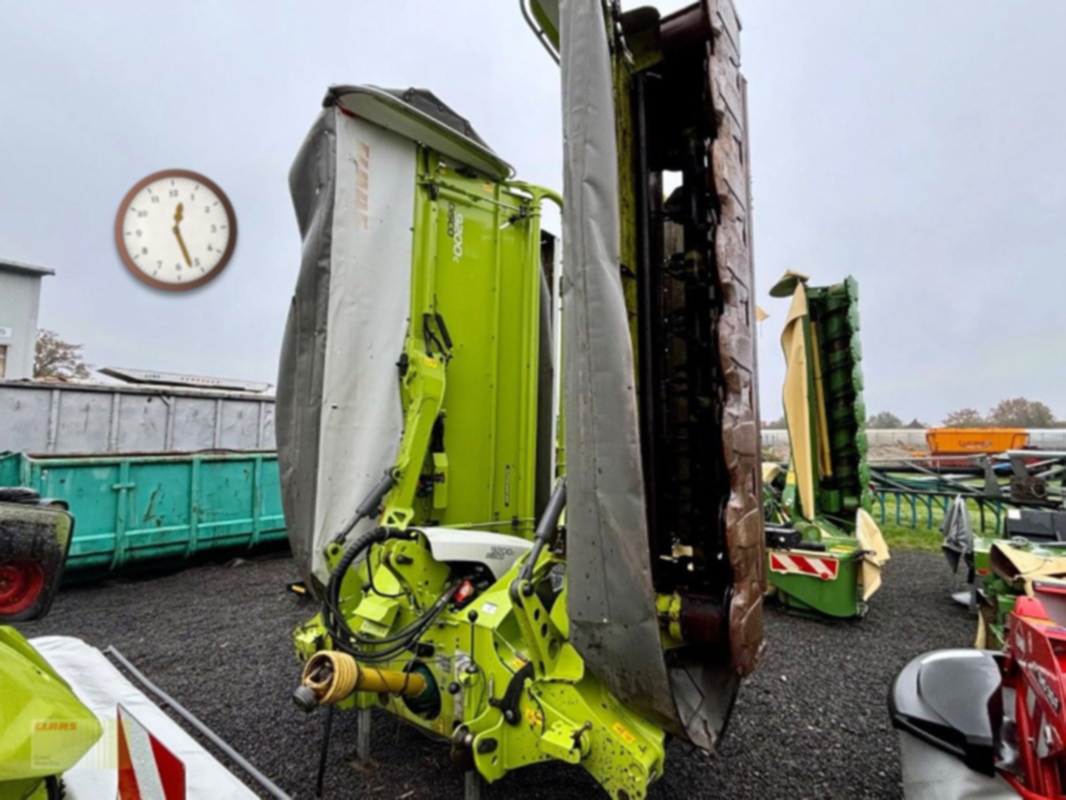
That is 12:27
